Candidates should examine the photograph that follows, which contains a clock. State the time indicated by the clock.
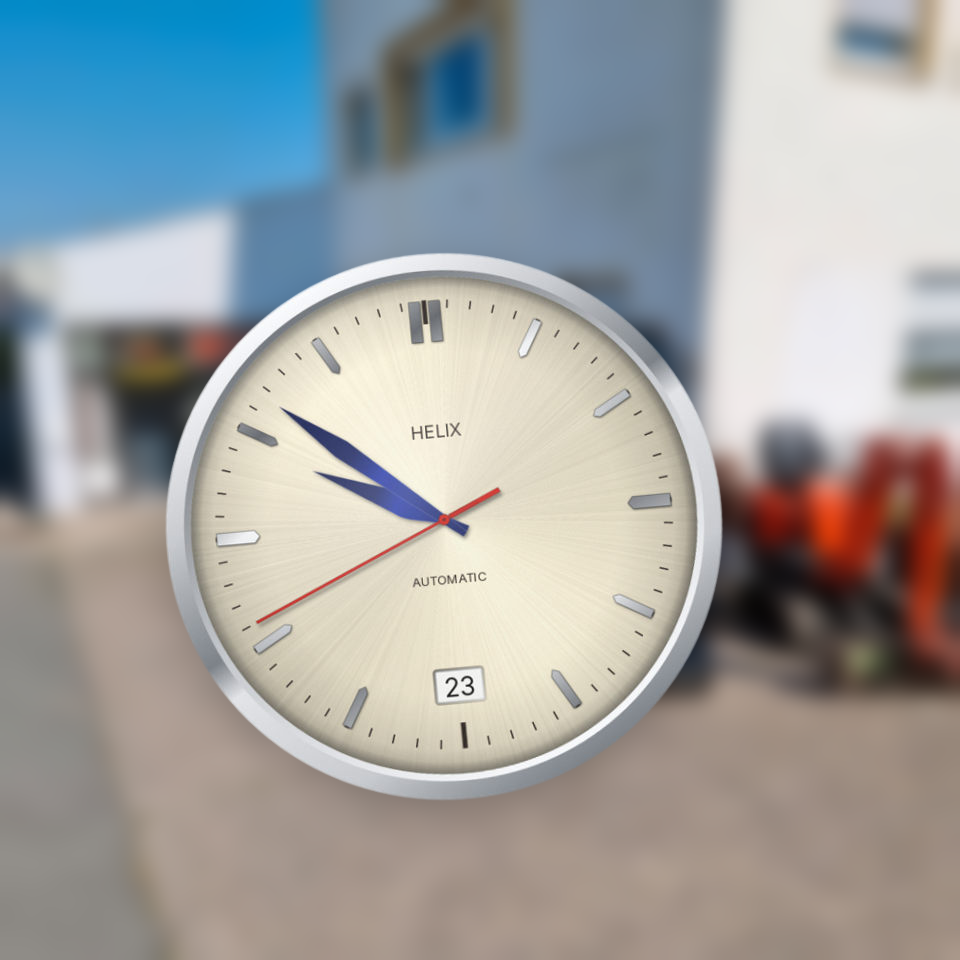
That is 9:51:41
